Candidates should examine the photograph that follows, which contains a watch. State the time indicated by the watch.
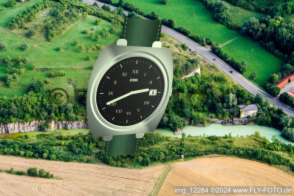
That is 2:41
